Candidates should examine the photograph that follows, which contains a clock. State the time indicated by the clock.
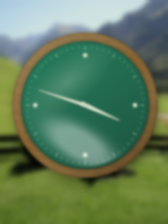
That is 3:48
